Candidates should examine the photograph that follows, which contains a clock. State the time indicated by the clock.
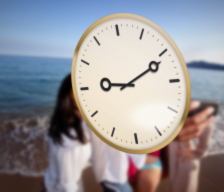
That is 9:11
